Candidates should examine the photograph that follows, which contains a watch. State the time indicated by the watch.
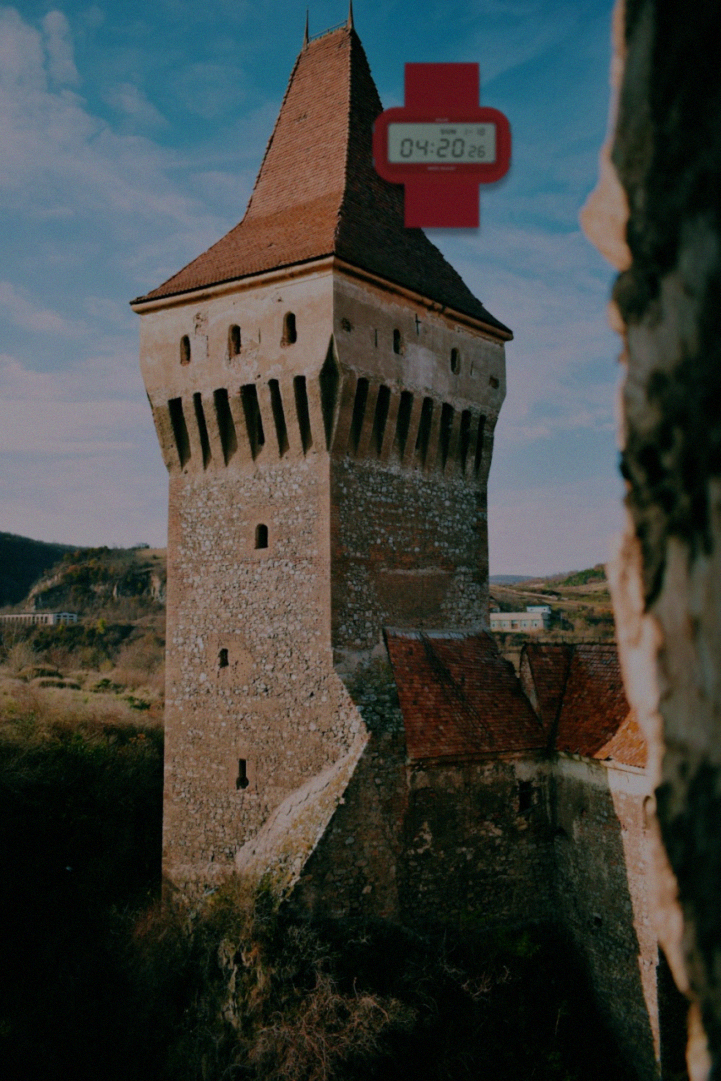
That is 4:20:26
